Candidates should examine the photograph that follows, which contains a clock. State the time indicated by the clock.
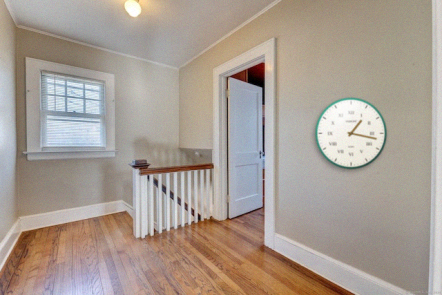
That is 1:17
